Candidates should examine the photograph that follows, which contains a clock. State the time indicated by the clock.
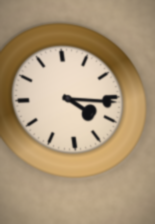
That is 4:16
